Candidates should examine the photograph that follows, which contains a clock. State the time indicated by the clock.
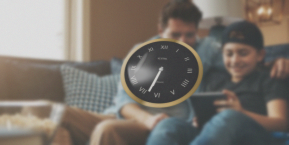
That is 6:33
